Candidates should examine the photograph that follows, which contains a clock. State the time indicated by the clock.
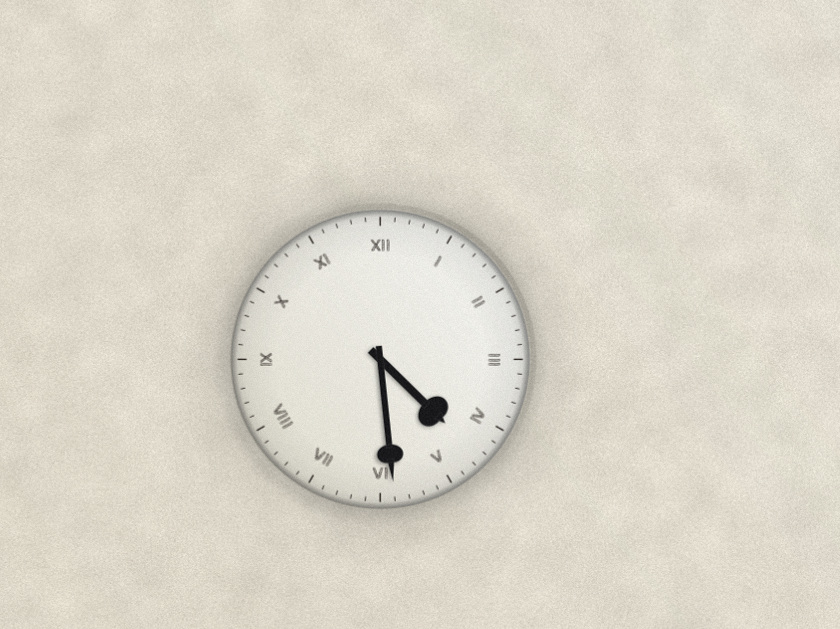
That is 4:29
